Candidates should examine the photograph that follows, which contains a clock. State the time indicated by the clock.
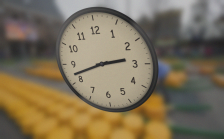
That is 2:42
